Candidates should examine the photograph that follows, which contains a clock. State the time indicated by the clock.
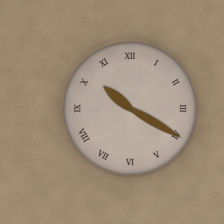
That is 10:20
